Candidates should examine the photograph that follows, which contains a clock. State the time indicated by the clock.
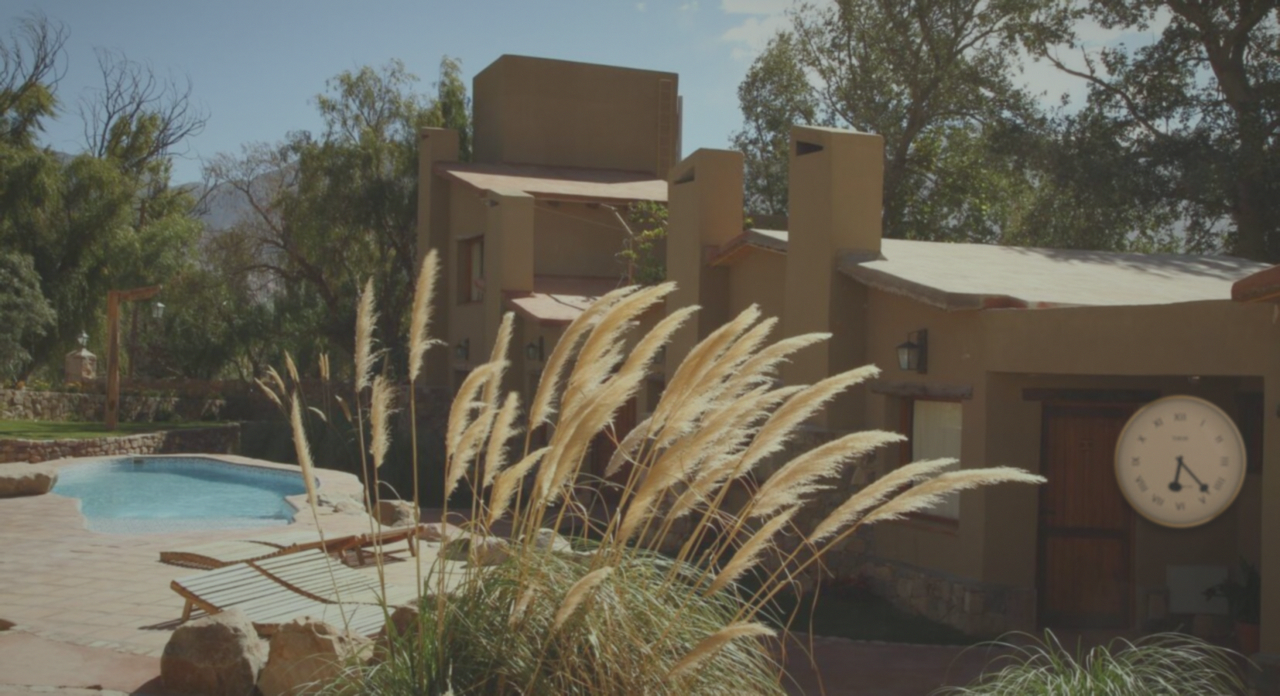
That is 6:23
